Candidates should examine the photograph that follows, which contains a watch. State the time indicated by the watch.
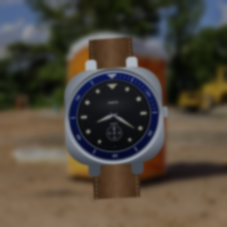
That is 8:21
